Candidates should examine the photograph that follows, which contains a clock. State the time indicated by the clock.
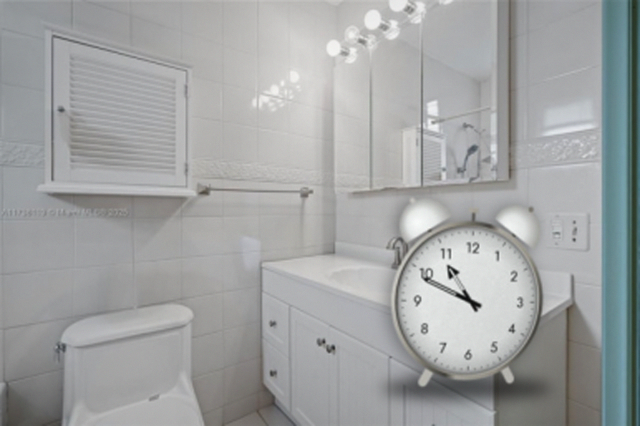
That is 10:49
